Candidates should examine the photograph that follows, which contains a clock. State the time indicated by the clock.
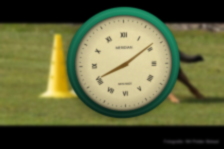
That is 8:09
